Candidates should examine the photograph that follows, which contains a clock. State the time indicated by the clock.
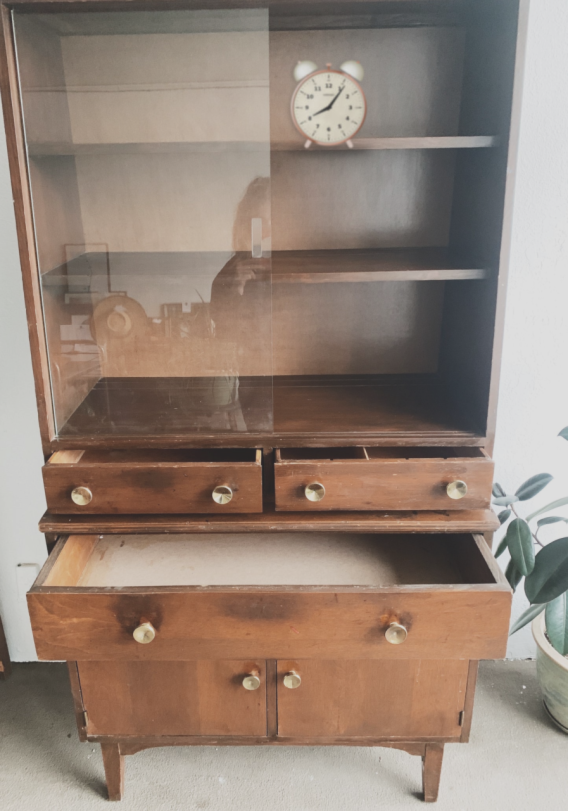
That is 8:06
